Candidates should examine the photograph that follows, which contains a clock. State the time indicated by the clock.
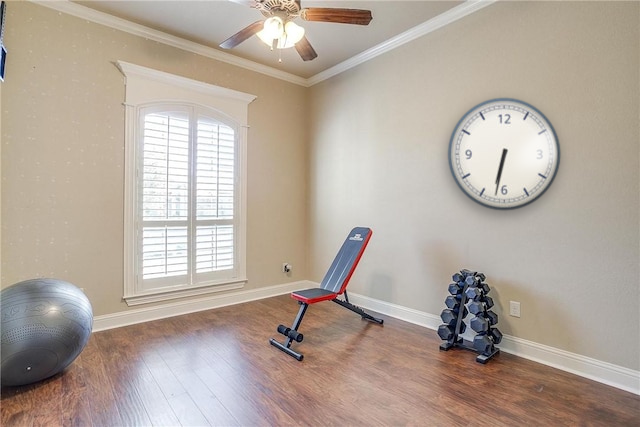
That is 6:32
